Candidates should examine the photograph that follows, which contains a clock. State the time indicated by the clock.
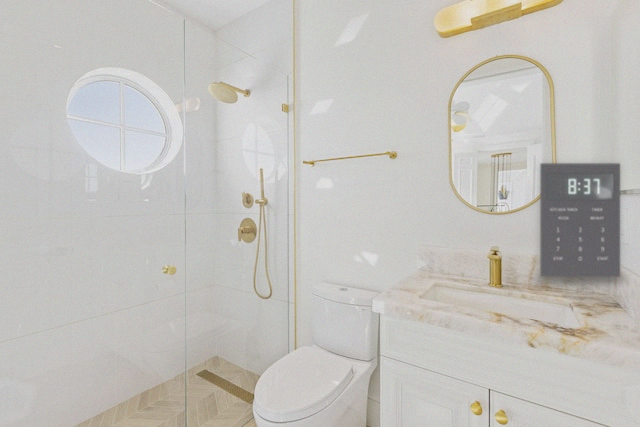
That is 8:37
